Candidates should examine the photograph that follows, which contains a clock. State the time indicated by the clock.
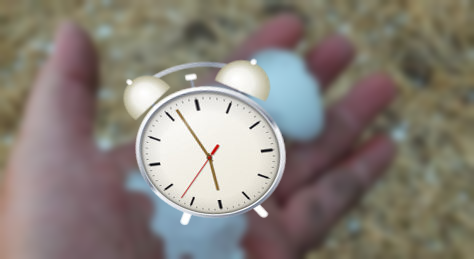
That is 5:56:37
